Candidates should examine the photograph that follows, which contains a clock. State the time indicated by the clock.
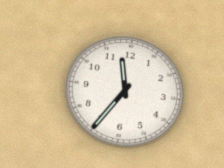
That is 11:35
